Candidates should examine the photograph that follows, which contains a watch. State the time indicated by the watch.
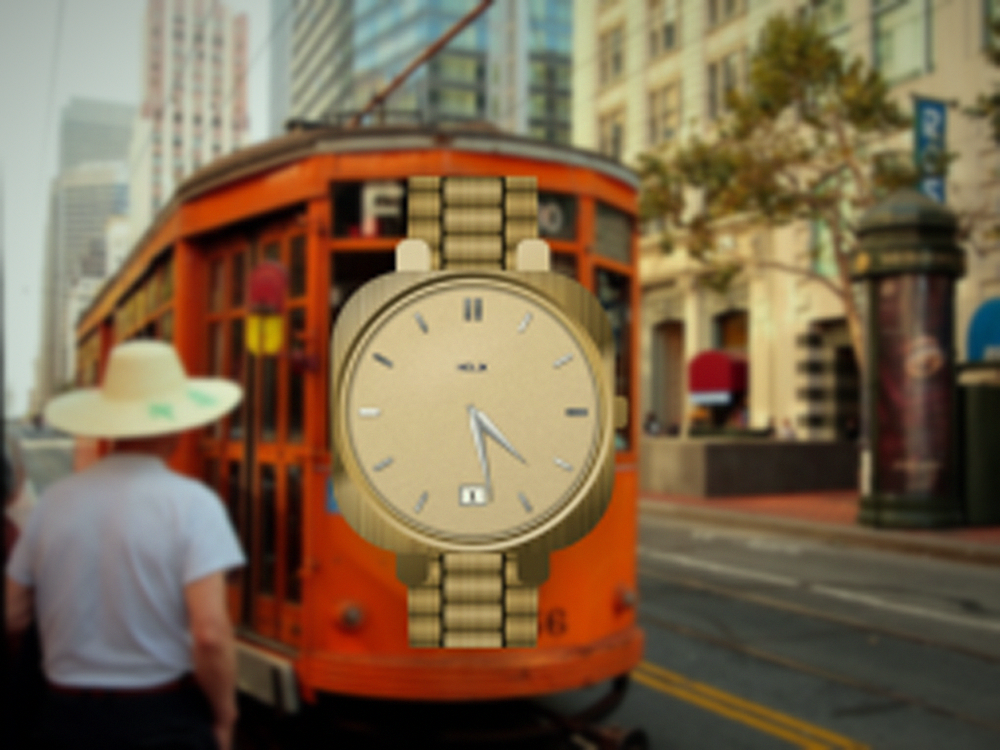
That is 4:28
